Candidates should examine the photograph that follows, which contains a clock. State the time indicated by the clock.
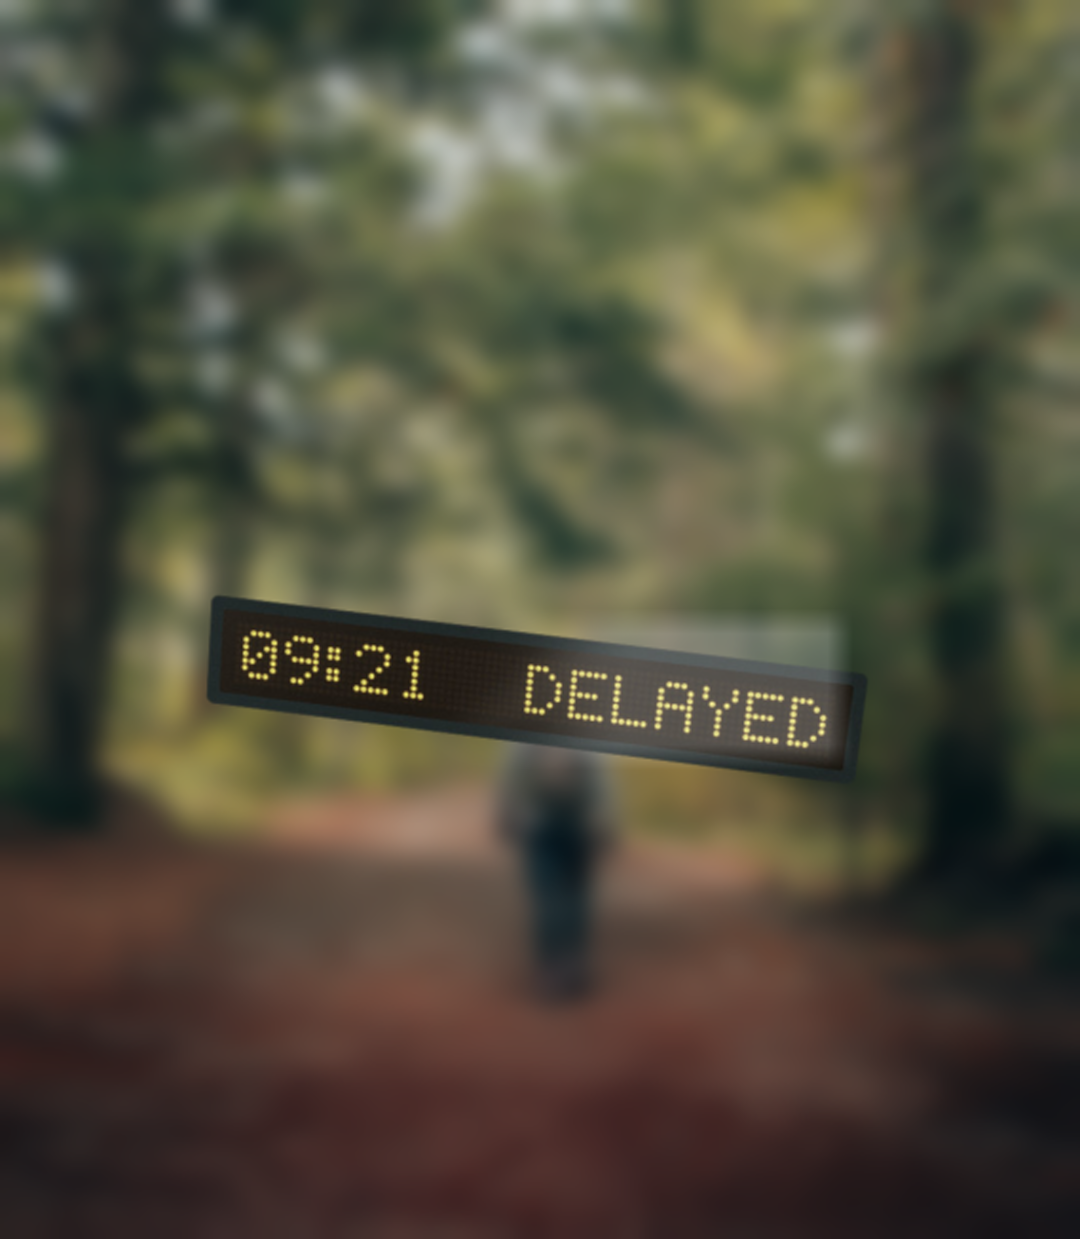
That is 9:21
